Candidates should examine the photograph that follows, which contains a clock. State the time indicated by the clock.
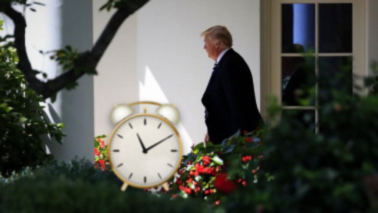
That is 11:10
